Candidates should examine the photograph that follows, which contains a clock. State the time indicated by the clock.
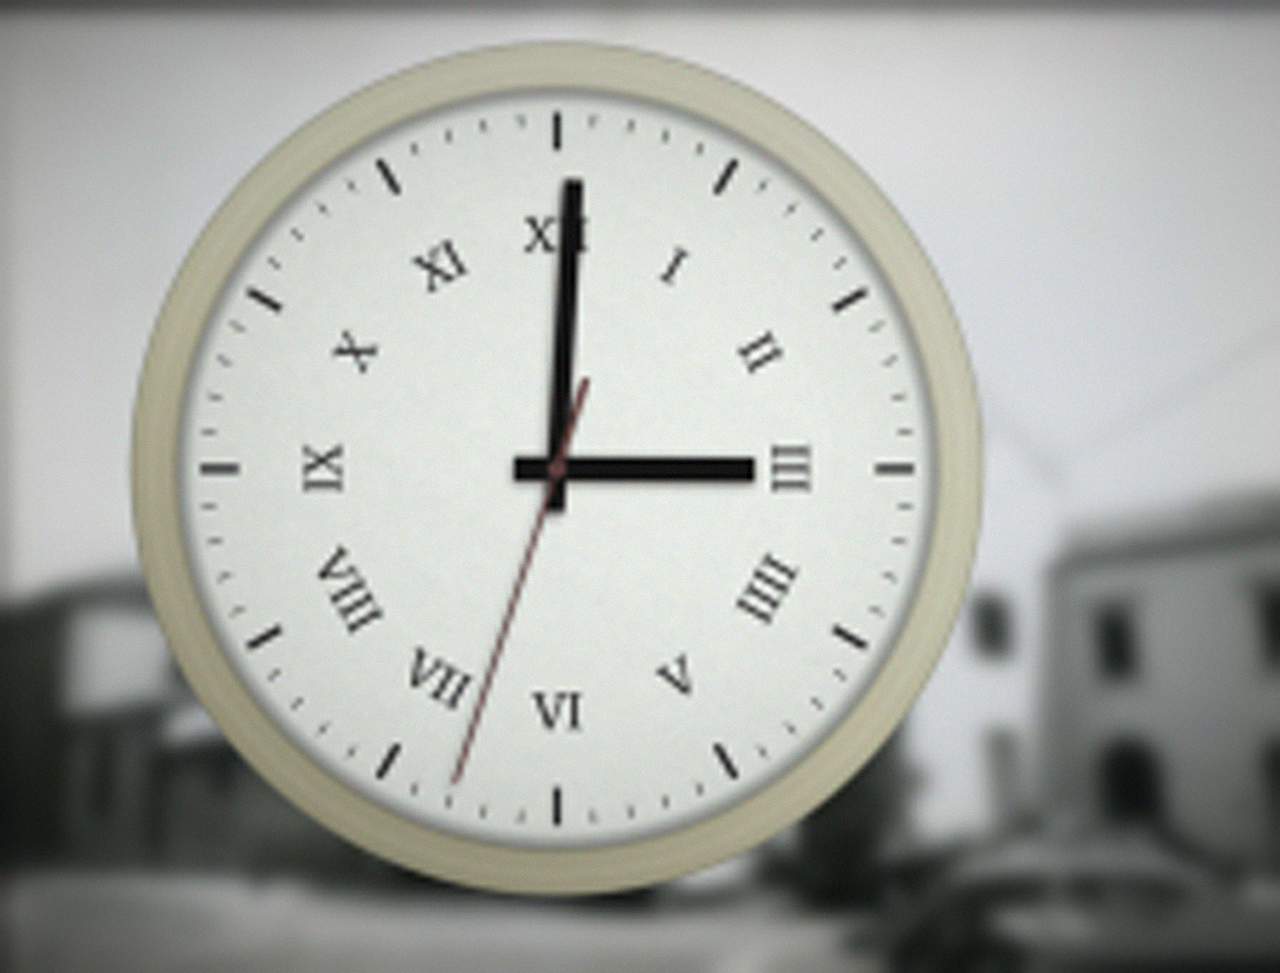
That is 3:00:33
